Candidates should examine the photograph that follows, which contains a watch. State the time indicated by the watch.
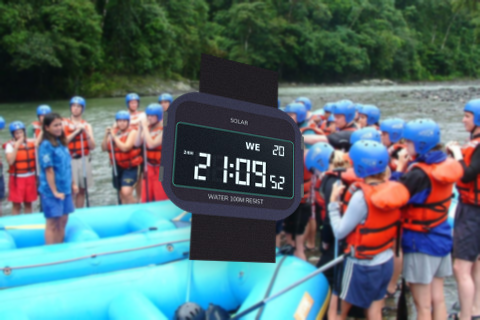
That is 21:09:52
